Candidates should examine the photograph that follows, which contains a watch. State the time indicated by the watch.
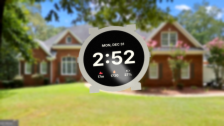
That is 2:52
